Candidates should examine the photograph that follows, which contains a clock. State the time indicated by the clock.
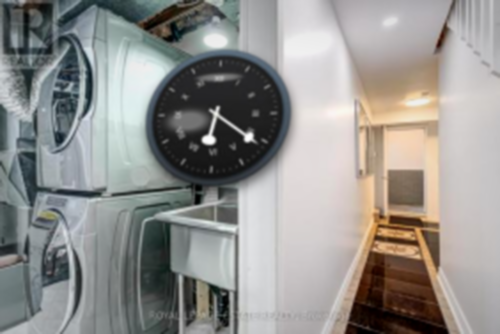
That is 6:21
